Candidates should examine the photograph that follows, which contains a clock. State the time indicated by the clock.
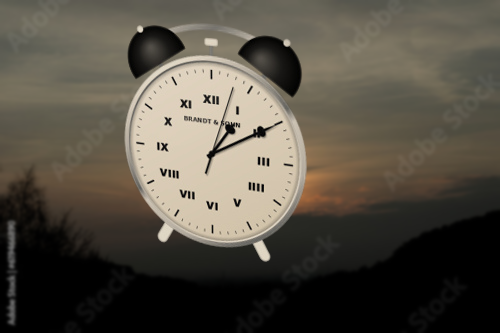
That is 1:10:03
